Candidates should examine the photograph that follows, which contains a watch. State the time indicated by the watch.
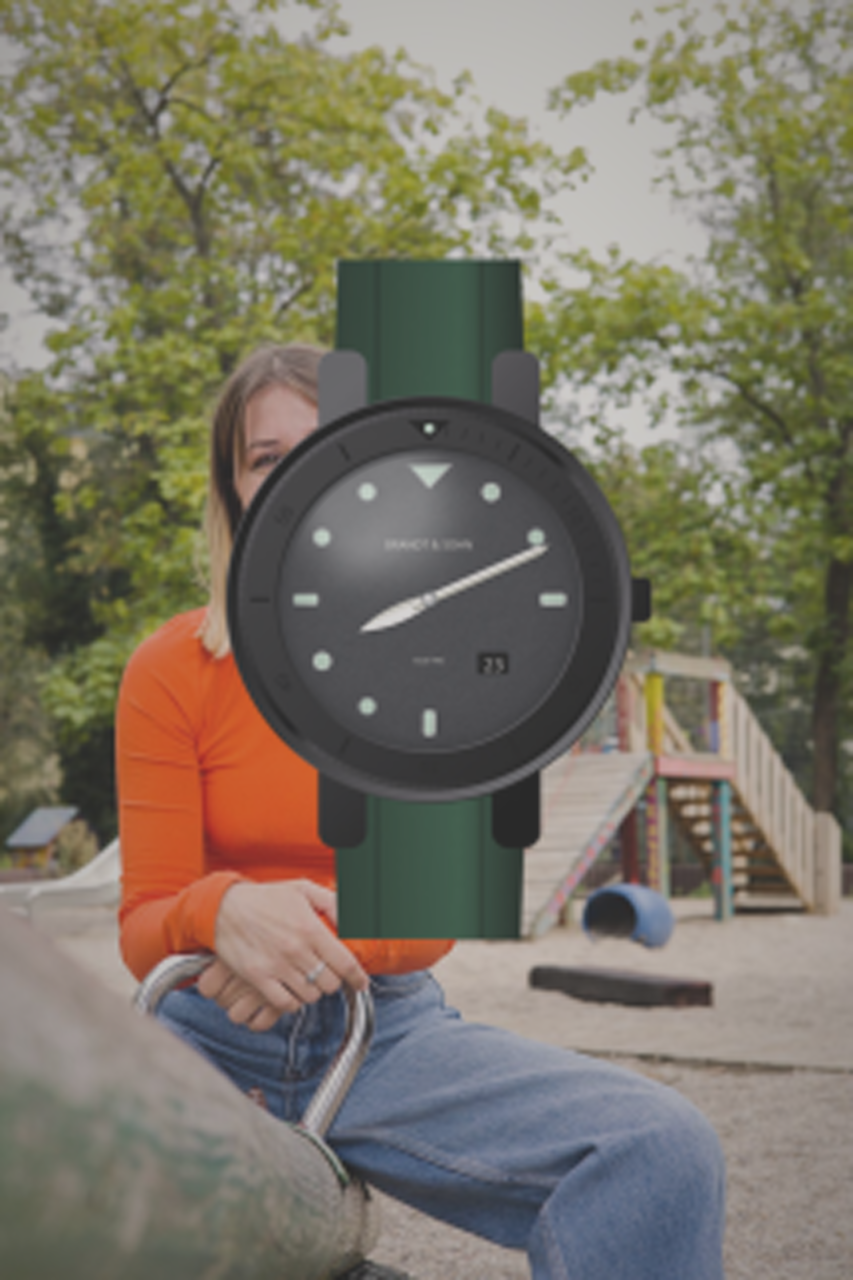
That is 8:11
